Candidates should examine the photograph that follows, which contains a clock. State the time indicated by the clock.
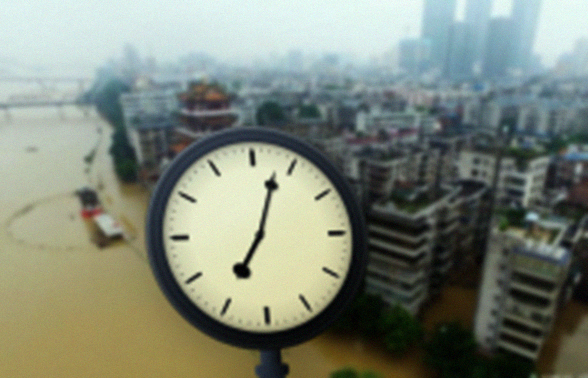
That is 7:03
